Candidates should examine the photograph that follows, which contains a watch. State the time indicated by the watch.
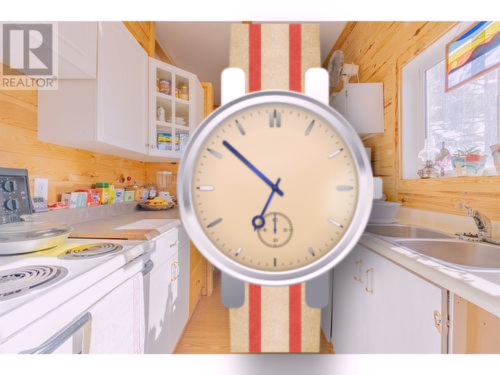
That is 6:52
